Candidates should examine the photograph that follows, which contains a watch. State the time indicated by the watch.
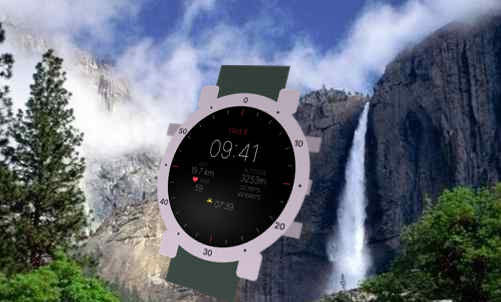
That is 9:41
